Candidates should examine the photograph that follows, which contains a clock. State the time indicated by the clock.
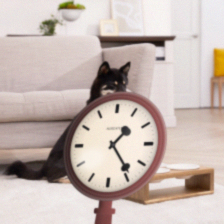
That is 1:24
